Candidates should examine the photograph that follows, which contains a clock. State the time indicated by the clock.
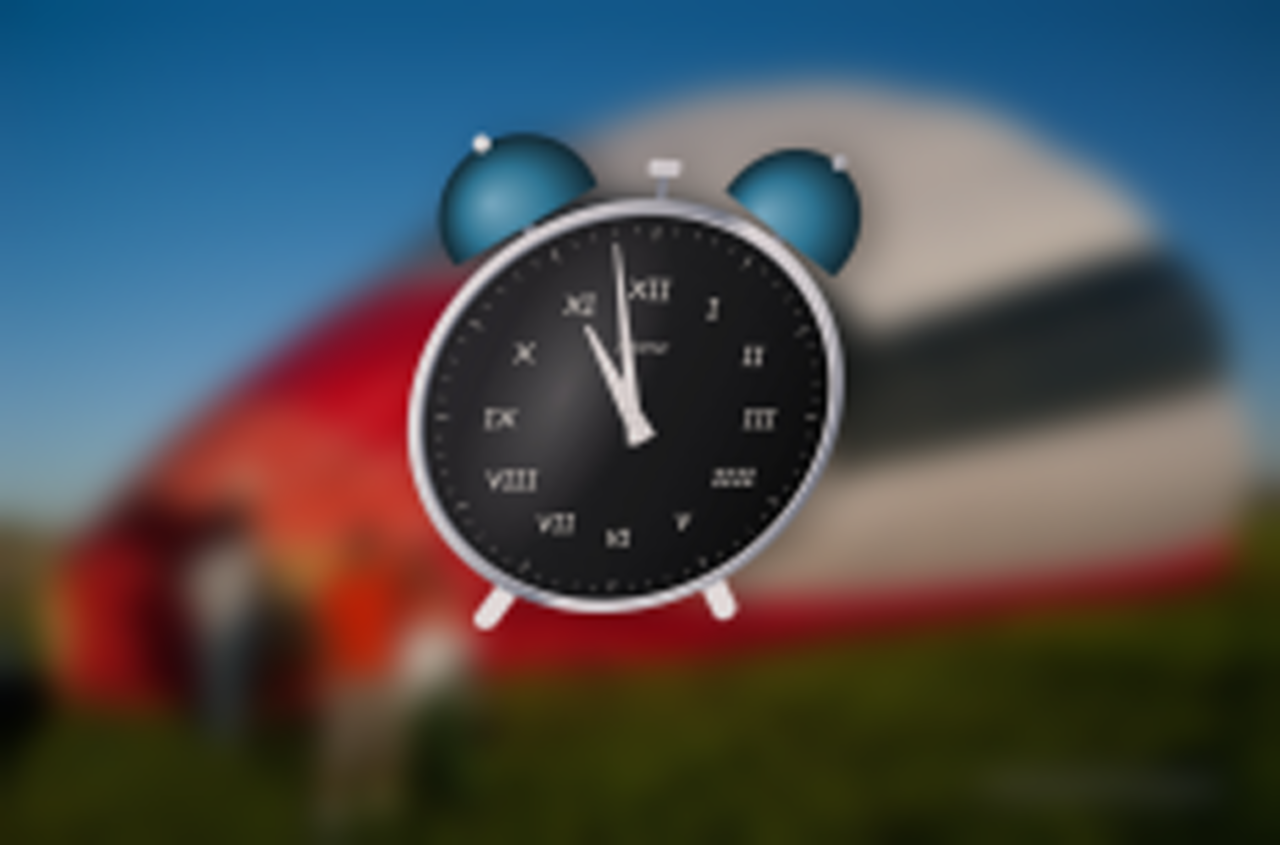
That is 10:58
